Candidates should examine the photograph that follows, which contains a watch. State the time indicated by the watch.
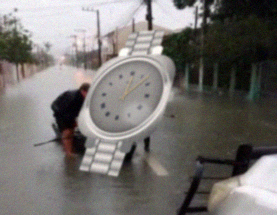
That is 12:07
